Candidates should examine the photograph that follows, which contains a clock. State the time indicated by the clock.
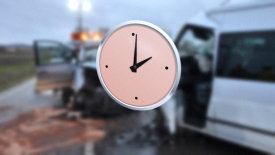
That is 2:01
